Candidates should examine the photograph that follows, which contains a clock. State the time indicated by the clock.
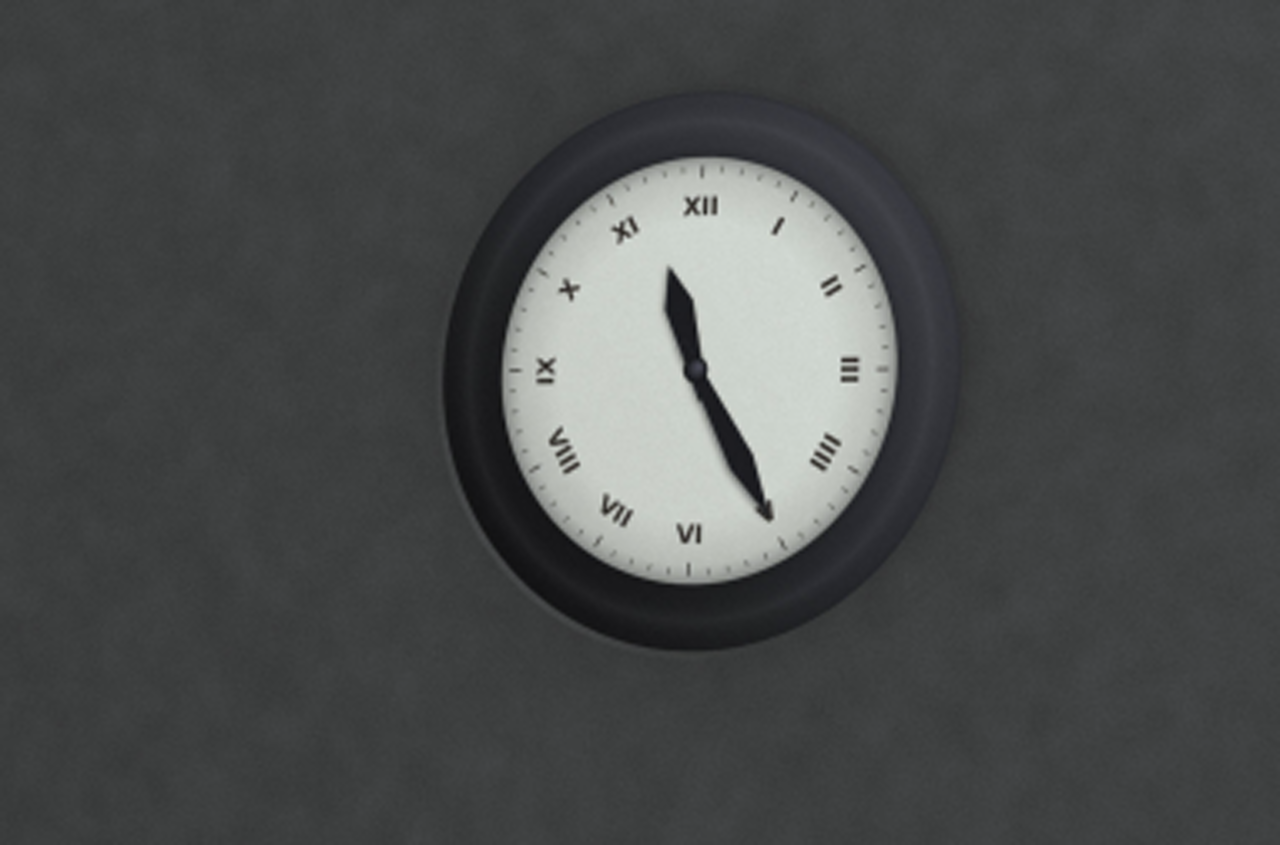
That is 11:25
